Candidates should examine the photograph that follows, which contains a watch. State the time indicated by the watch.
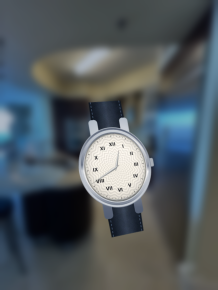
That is 12:41
